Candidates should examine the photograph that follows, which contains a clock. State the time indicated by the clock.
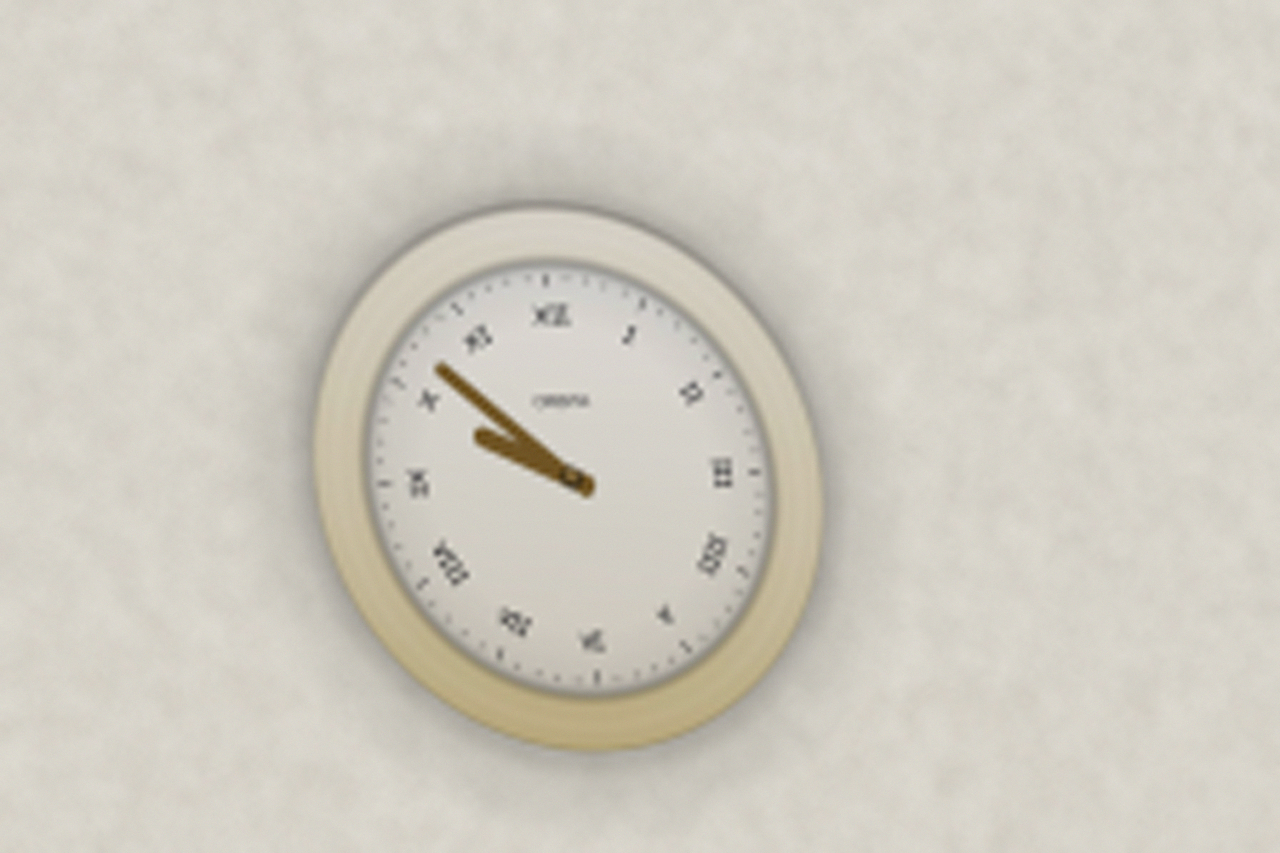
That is 9:52
